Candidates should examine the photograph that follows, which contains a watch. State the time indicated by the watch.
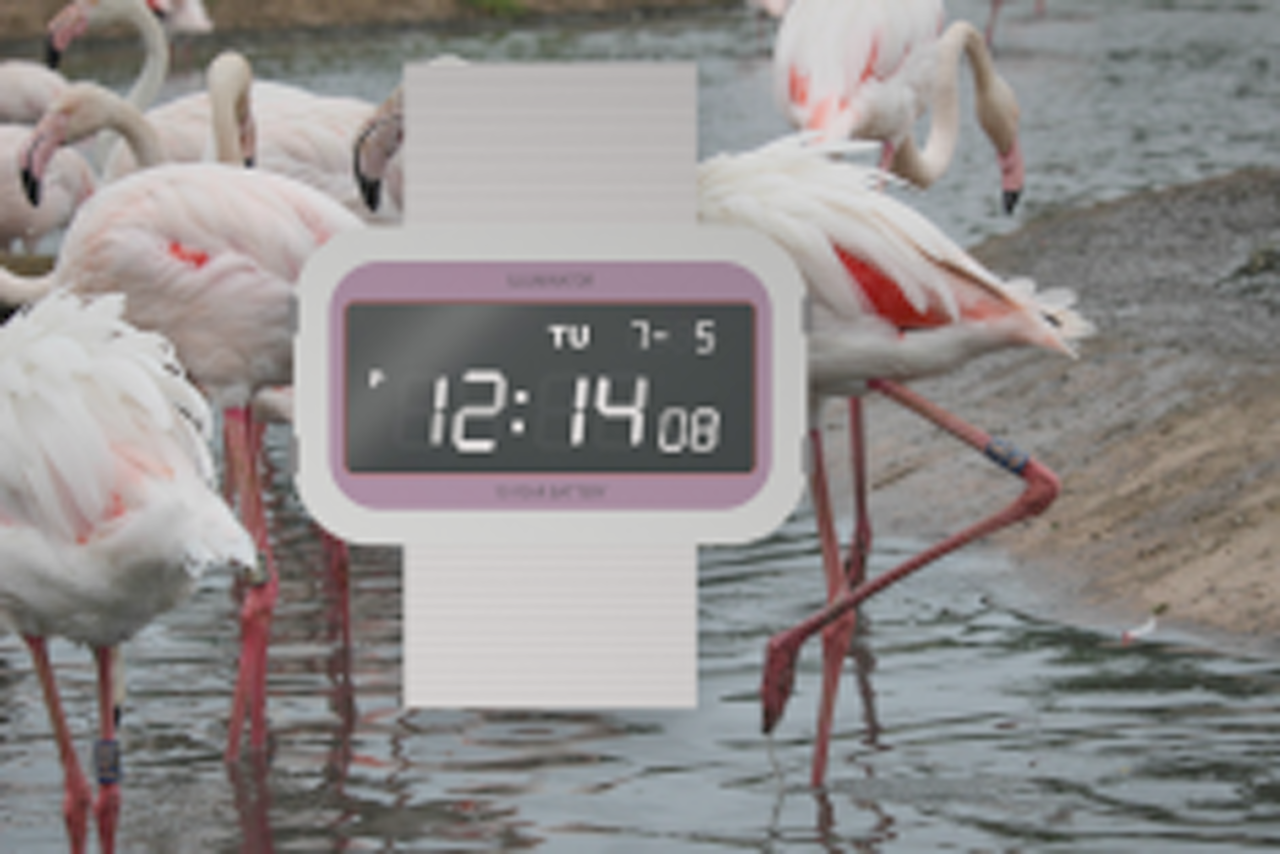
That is 12:14:08
